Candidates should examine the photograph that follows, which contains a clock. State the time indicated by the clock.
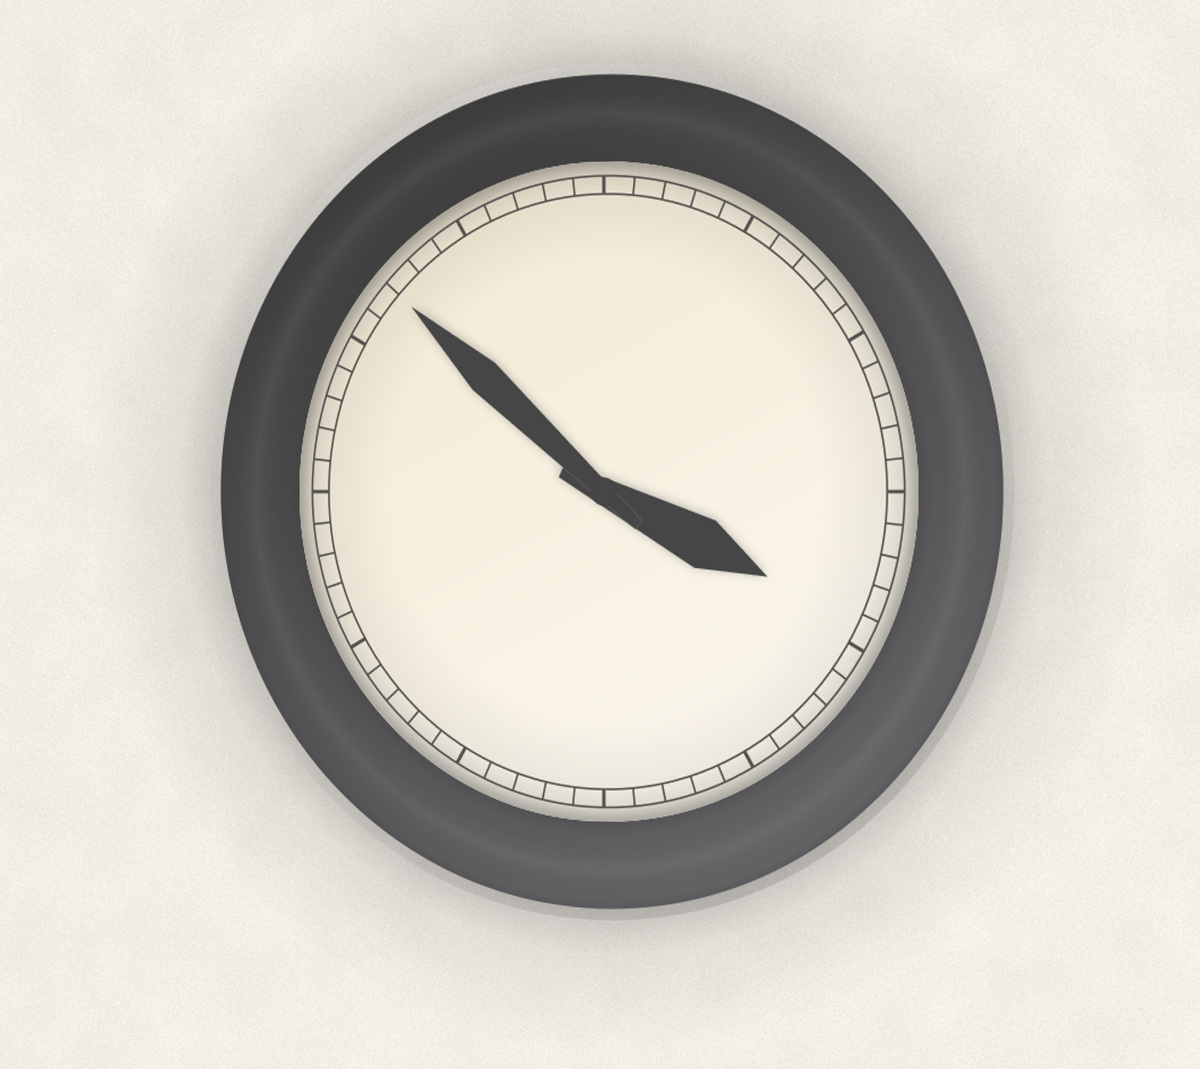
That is 3:52
